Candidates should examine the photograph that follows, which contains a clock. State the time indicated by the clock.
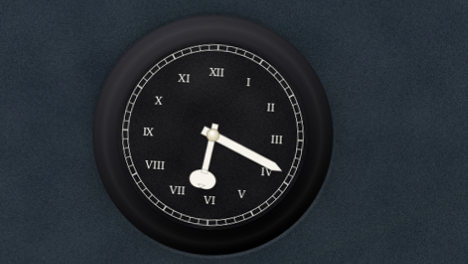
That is 6:19
